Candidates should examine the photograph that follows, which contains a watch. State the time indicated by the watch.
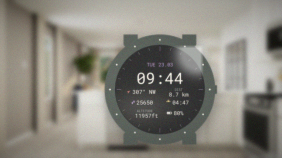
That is 9:44
